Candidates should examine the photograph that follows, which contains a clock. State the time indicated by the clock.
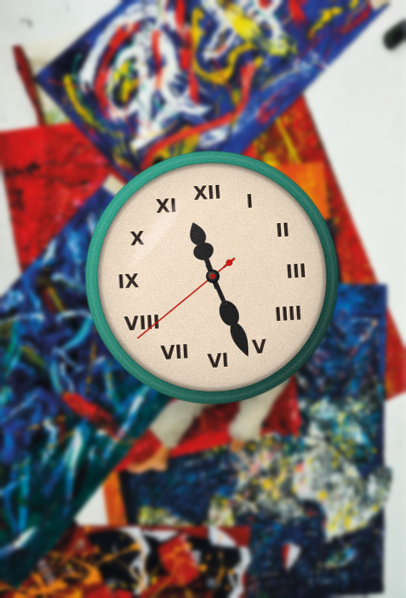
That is 11:26:39
